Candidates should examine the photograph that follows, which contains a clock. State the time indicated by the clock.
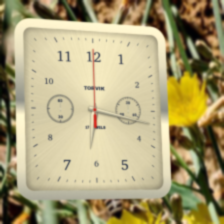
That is 6:17
